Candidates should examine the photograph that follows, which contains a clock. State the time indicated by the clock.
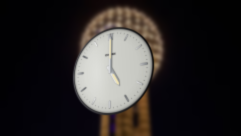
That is 5:00
